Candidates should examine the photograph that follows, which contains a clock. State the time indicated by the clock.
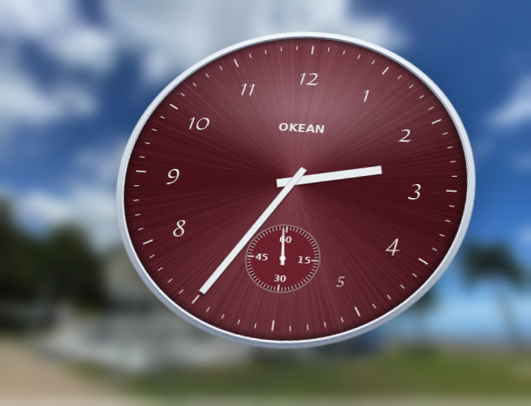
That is 2:34:59
